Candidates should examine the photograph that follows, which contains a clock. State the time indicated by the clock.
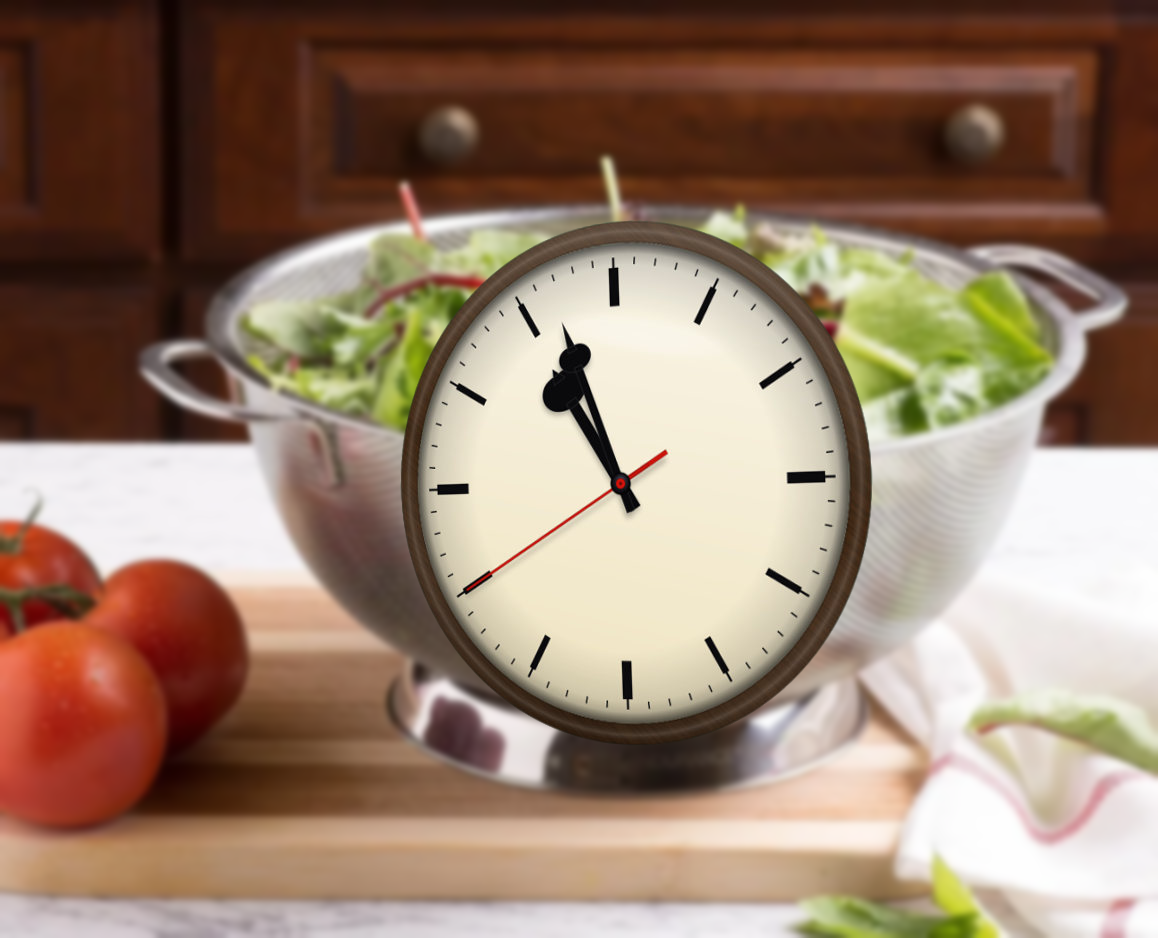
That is 10:56:40
